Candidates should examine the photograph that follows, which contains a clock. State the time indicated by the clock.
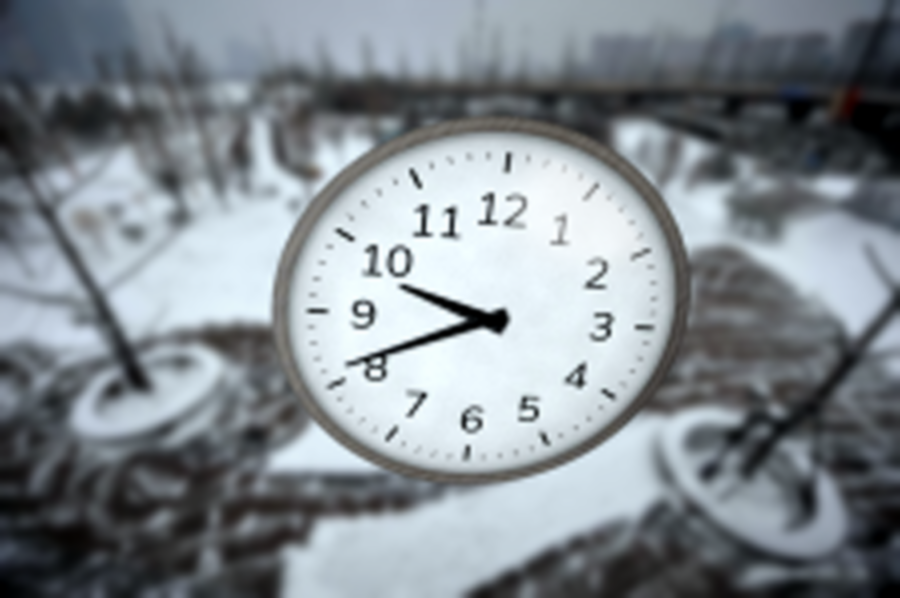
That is 9:41
